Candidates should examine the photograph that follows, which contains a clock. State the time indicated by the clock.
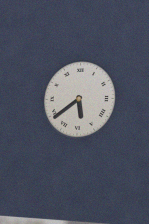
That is 5:39
